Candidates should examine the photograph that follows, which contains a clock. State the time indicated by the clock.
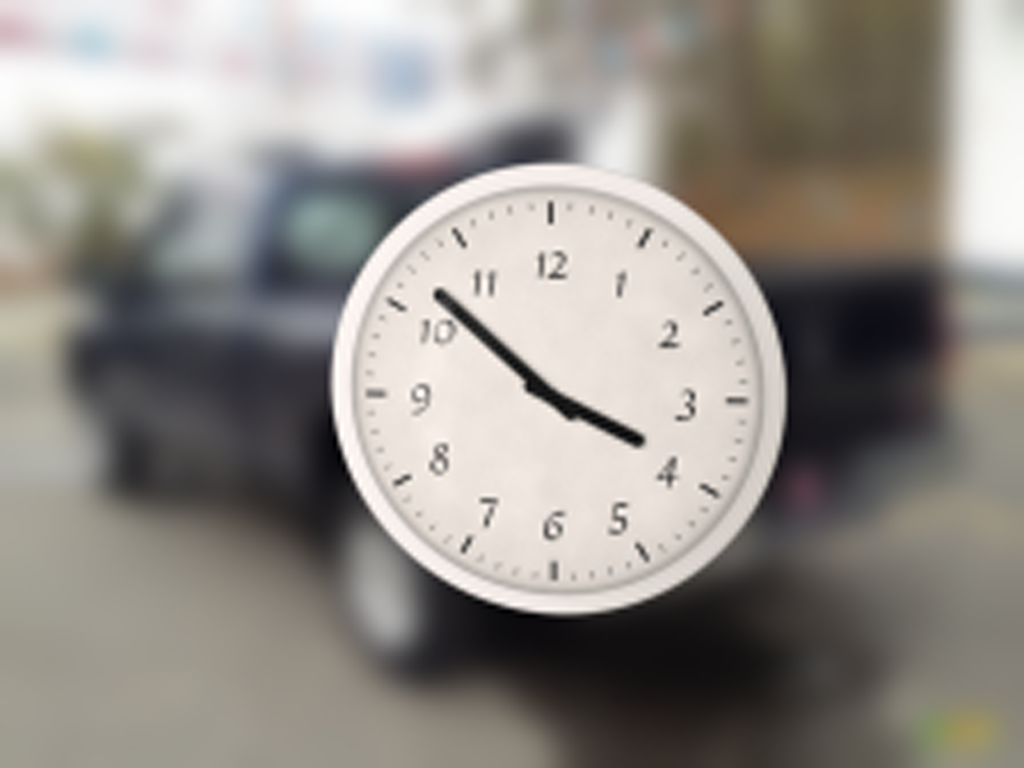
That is 3:52
